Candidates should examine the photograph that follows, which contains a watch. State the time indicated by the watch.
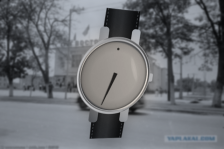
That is 6:33
